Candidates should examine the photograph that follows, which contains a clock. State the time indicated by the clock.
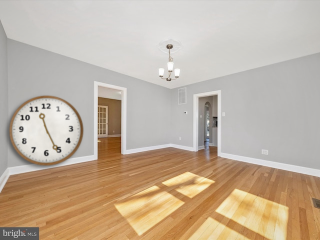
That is 11:26
